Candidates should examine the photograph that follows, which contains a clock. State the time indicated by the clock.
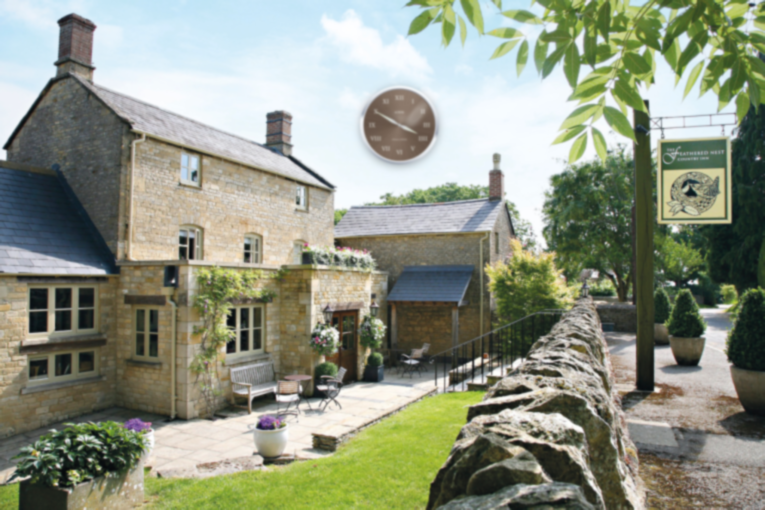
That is 3:50
